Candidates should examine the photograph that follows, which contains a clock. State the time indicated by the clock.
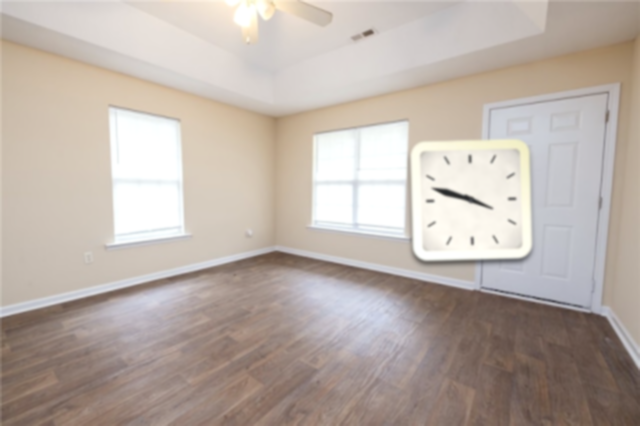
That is 3:48
